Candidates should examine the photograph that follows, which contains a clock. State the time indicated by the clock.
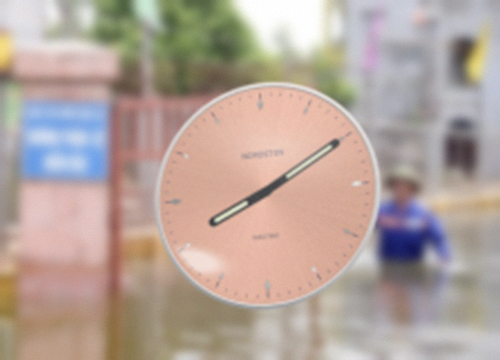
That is 8:10
